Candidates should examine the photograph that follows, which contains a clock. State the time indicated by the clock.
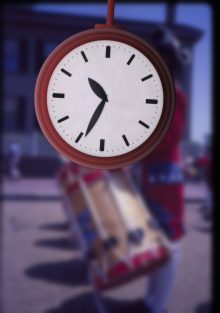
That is 10:34
